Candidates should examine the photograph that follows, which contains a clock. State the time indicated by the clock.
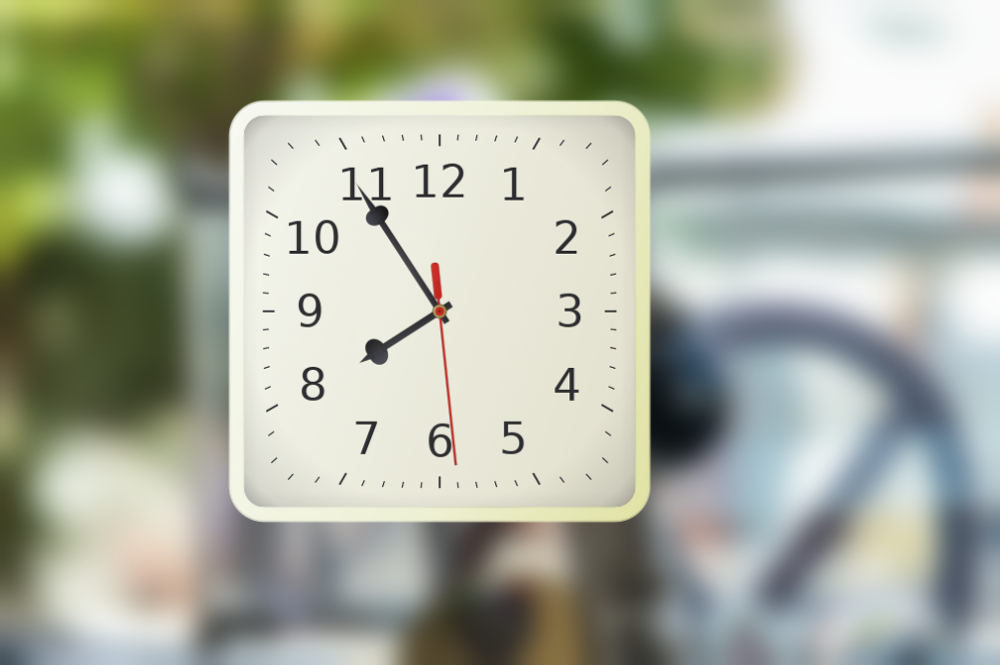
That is 7:54:29
